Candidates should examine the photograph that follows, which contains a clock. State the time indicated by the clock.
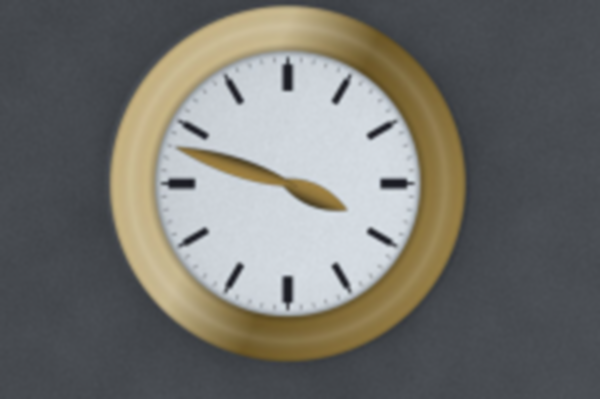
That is 3:48
